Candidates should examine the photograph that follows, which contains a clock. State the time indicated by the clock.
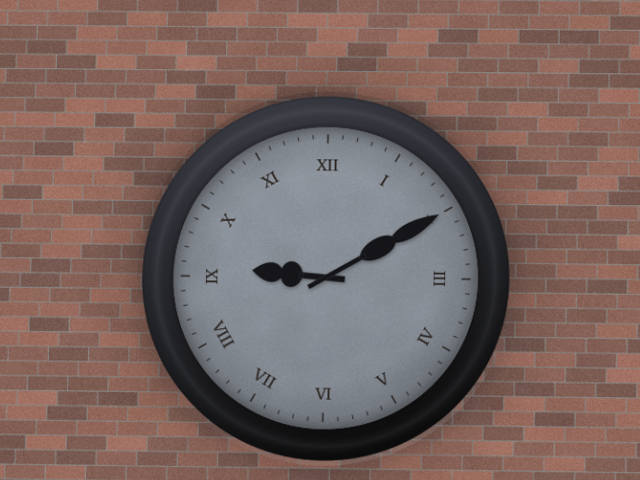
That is 9:10
